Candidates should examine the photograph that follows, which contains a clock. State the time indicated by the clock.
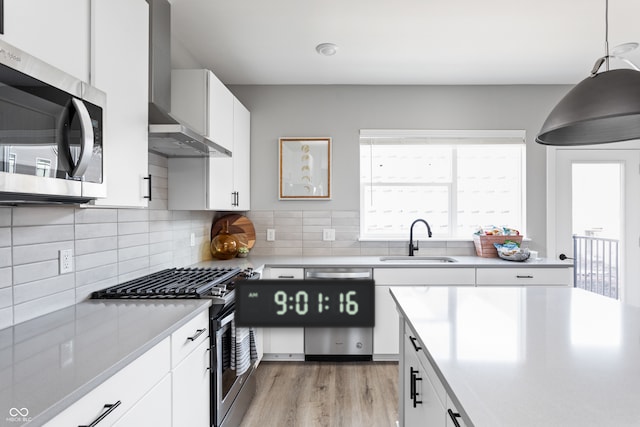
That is 9:01:16
